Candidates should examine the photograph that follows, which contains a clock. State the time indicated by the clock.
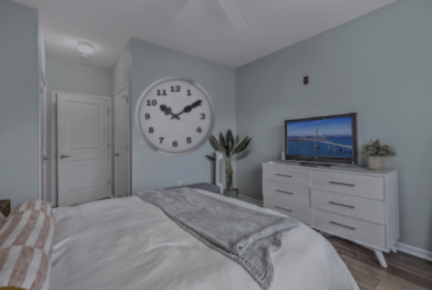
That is 10:10
